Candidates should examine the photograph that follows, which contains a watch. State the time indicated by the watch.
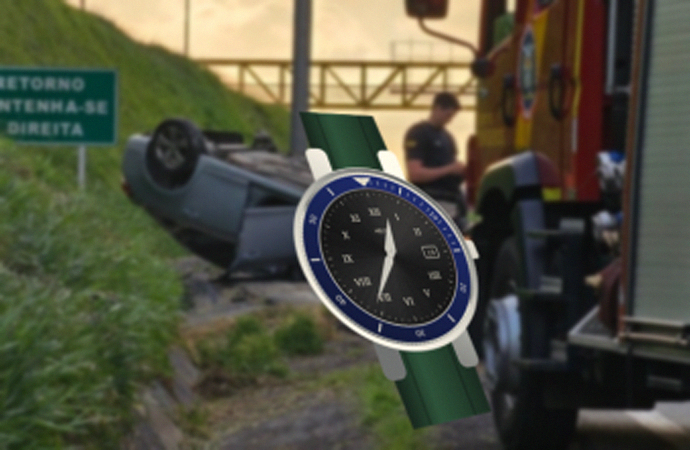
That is 12:36
